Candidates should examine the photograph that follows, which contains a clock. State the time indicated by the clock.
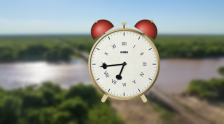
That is 6:44
